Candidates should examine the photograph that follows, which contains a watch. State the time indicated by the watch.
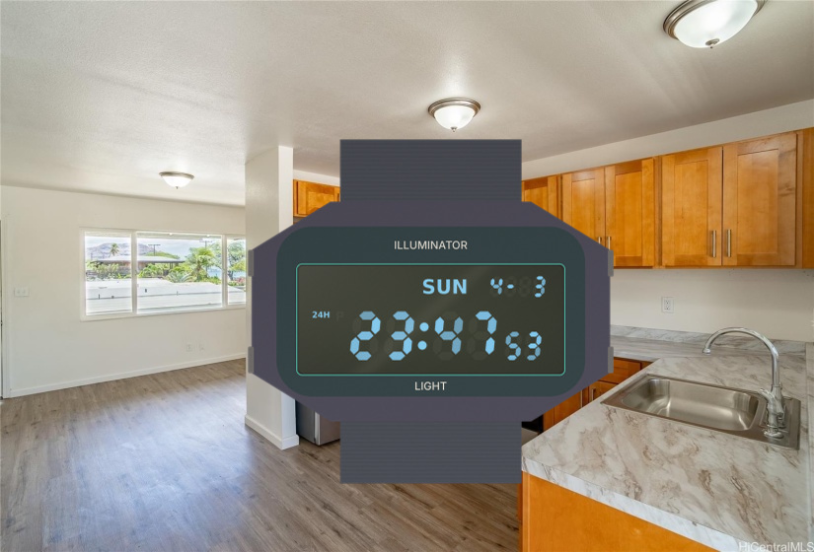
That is 23:47:53
